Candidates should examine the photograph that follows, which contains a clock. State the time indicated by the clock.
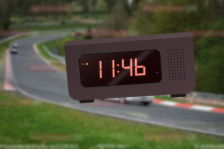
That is 11:46
